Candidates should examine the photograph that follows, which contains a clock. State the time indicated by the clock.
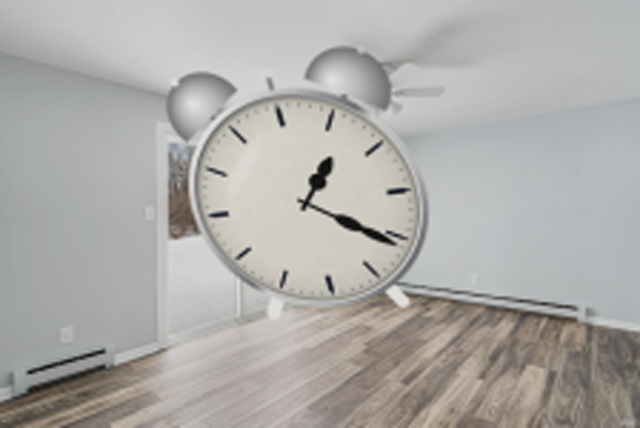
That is 1:21
